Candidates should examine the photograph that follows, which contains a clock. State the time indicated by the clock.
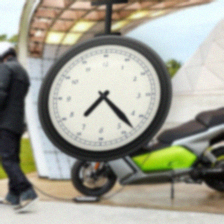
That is 7:23
